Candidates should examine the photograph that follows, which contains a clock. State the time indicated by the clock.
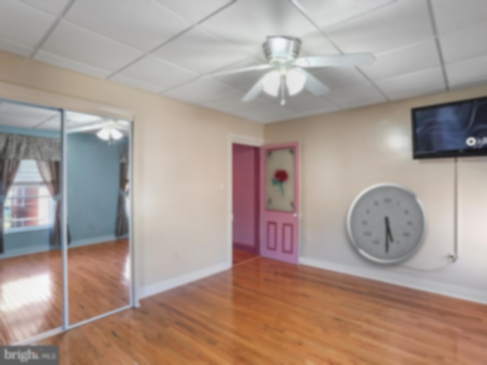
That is 5:30
